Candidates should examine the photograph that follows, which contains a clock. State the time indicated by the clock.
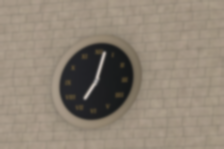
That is 7:02
